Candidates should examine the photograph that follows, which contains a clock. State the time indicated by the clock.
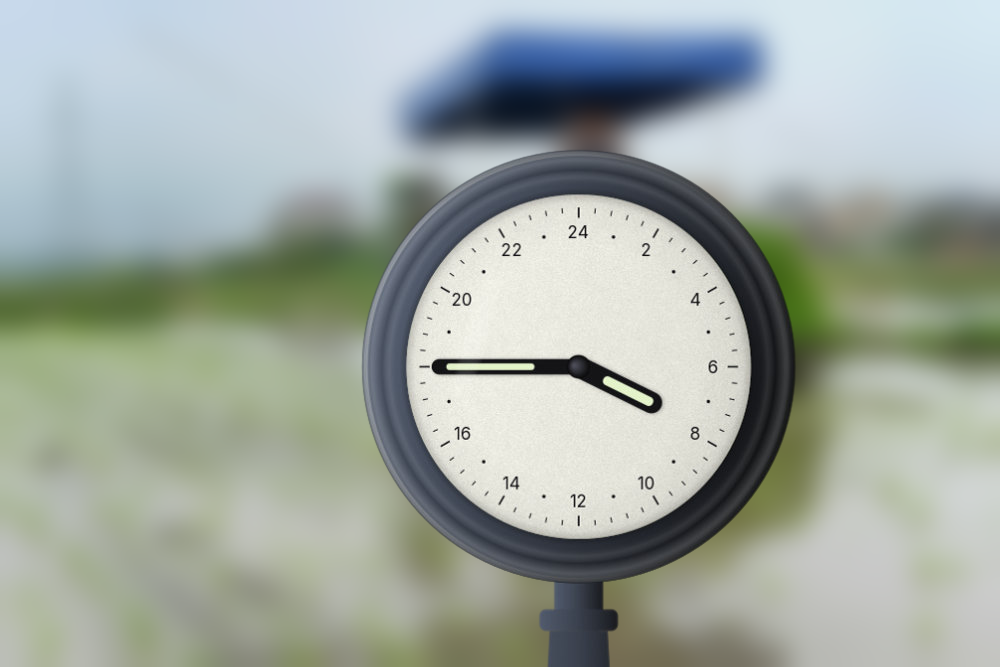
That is 7:45
